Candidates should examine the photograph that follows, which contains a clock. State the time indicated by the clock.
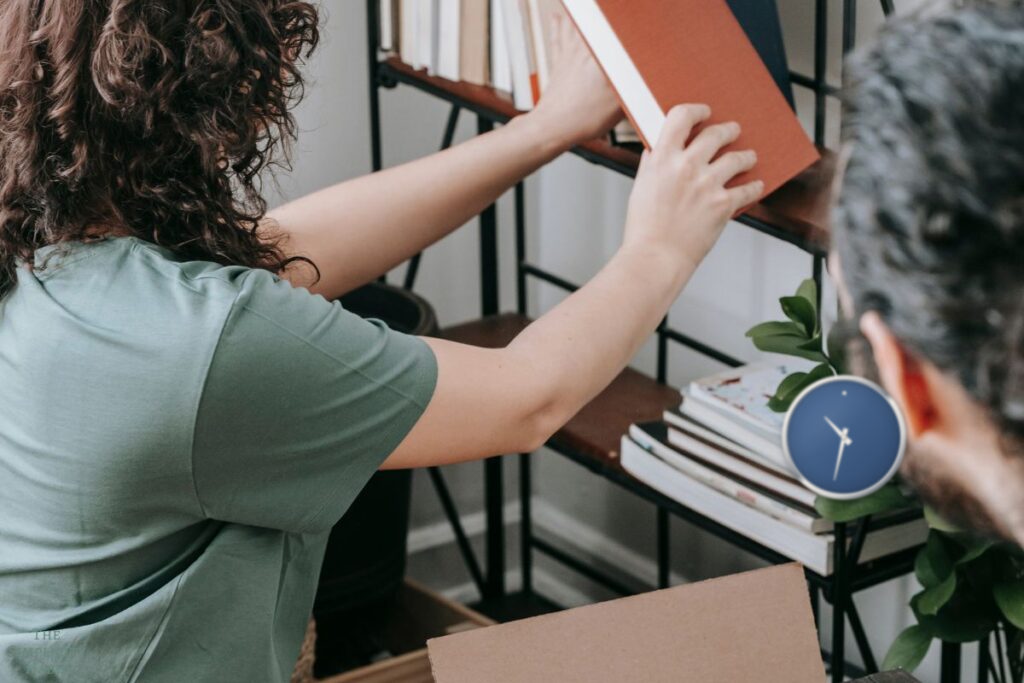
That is 10:32
